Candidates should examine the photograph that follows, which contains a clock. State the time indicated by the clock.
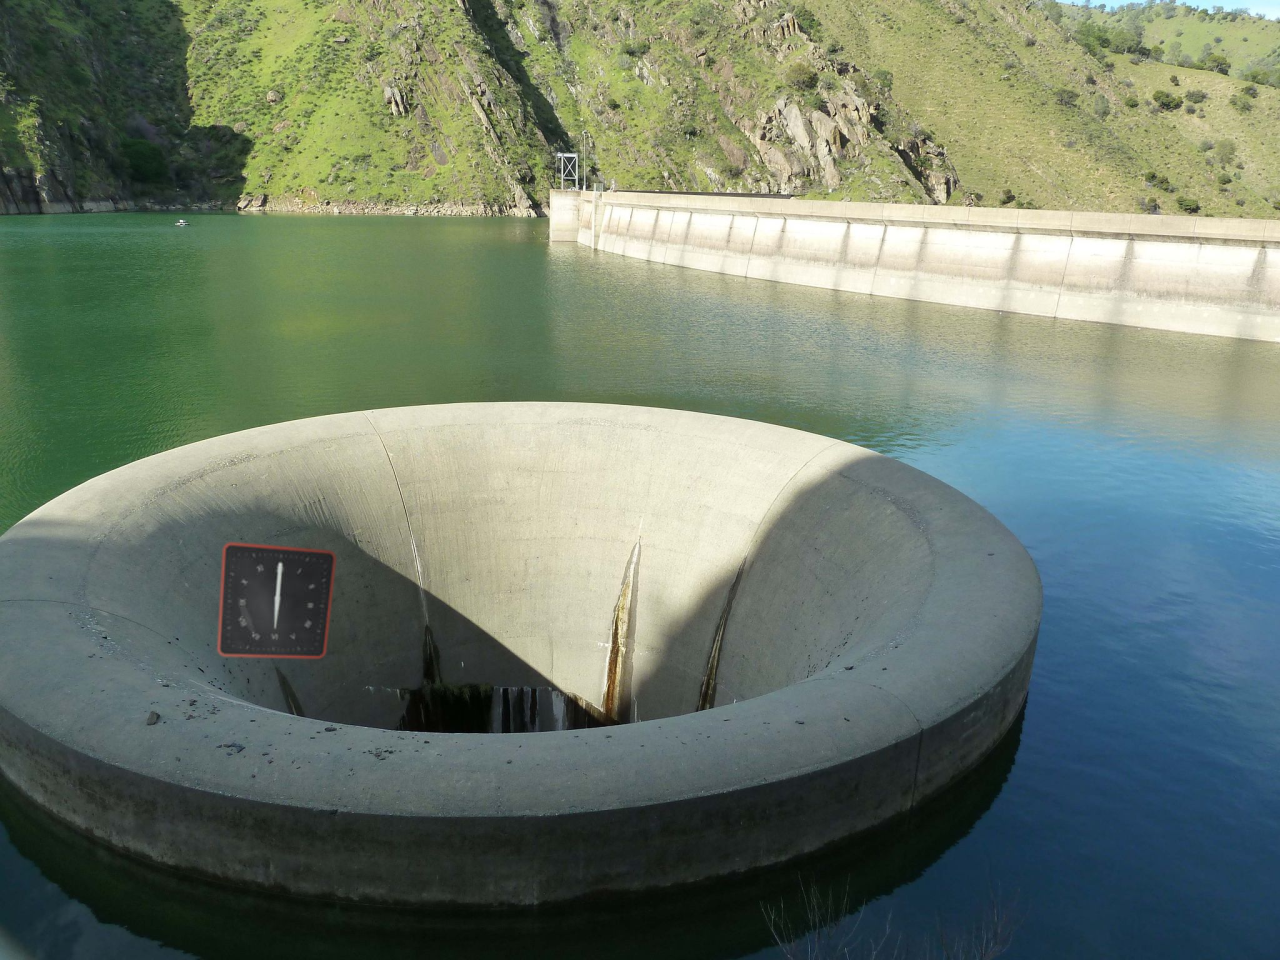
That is 6:00
